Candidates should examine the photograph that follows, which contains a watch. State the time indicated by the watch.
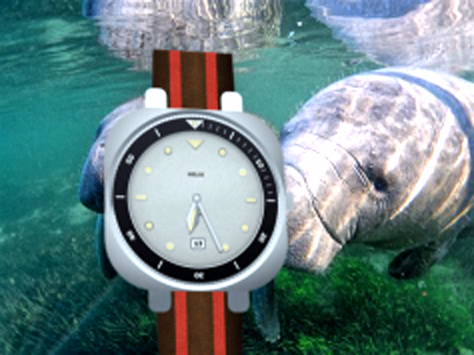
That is 6:26
